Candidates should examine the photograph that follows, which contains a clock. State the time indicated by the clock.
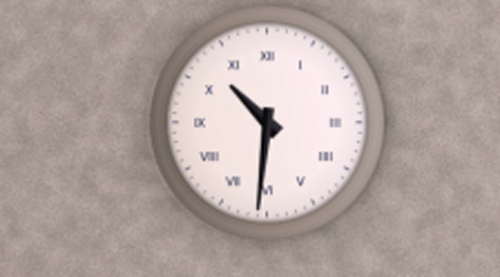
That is 10:31
